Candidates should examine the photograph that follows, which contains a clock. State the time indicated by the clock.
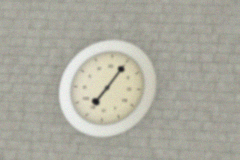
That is 7:05
